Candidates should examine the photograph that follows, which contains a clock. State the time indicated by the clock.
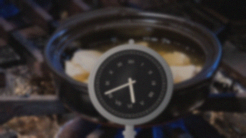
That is 5:41
